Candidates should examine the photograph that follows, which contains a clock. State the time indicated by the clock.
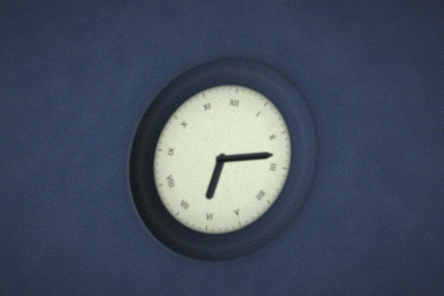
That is 6:13
